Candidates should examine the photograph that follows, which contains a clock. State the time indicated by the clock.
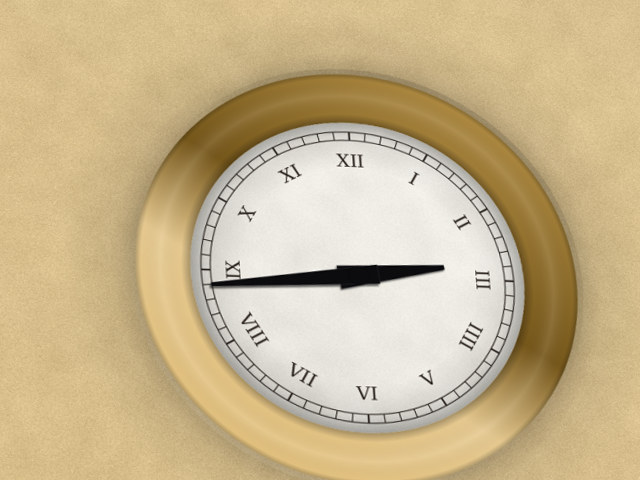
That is 2:44
